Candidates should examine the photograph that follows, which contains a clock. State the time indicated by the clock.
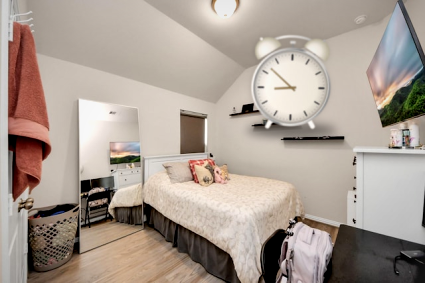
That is 8:52
